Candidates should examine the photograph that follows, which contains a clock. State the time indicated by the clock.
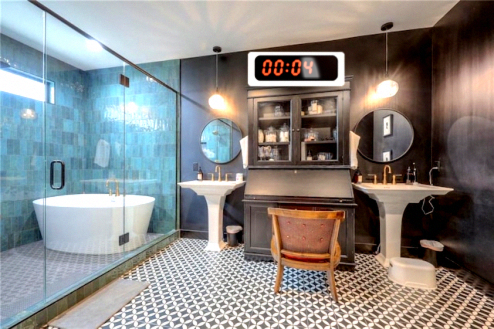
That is 0:04
